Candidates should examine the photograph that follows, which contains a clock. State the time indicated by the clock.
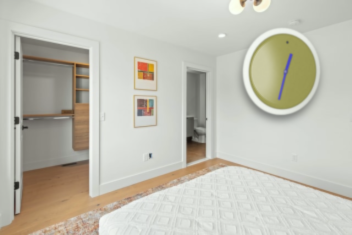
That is 12:32
